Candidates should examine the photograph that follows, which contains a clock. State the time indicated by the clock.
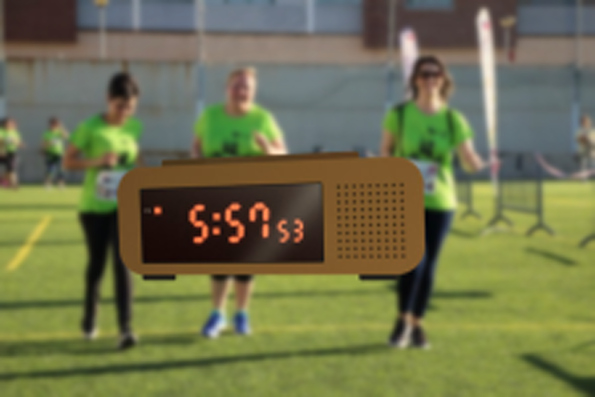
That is 5:57:53
